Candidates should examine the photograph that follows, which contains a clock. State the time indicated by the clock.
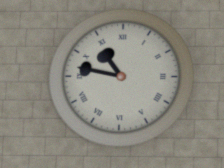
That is 10:47
